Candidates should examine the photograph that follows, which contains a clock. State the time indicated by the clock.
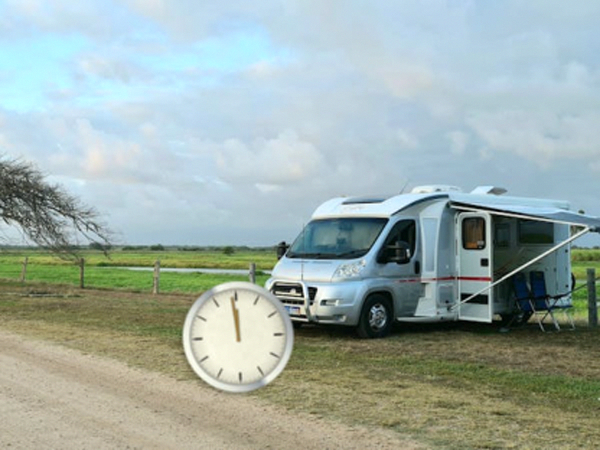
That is 11:59
